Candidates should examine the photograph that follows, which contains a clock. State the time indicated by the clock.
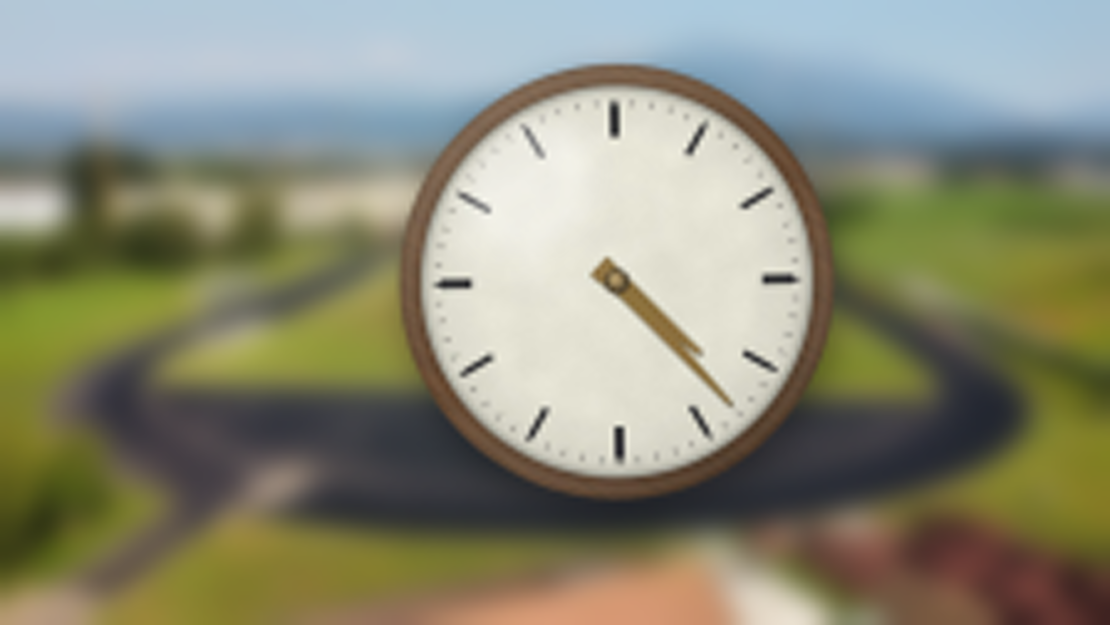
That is 4:23
